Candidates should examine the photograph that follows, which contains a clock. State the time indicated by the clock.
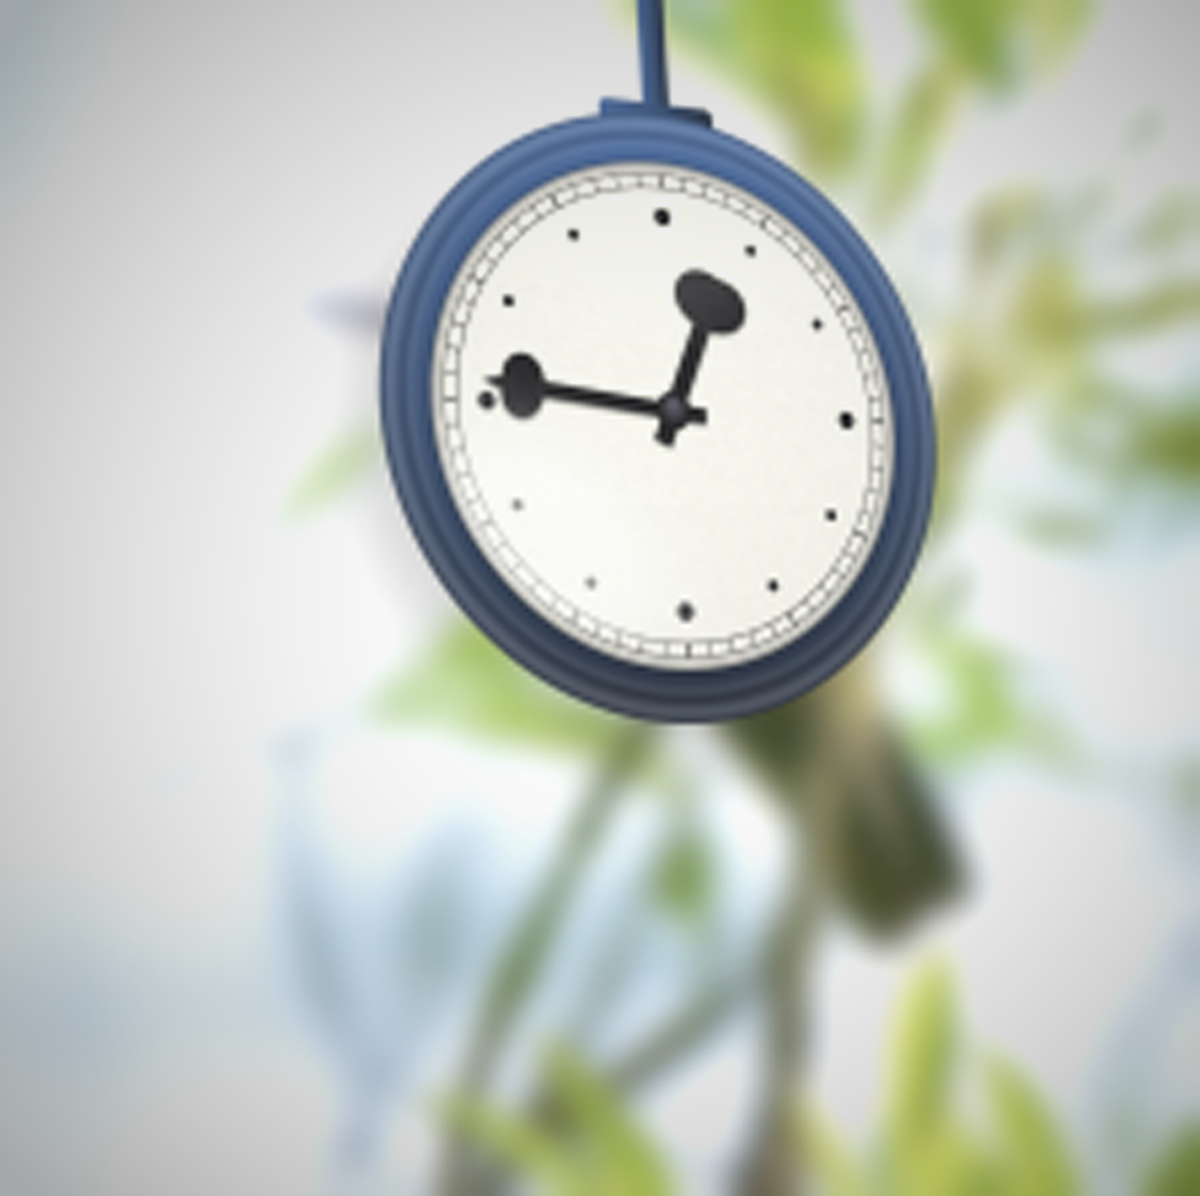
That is 12:46
